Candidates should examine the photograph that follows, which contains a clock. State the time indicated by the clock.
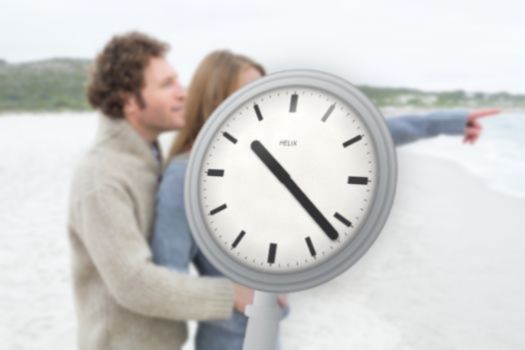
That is 10:22
